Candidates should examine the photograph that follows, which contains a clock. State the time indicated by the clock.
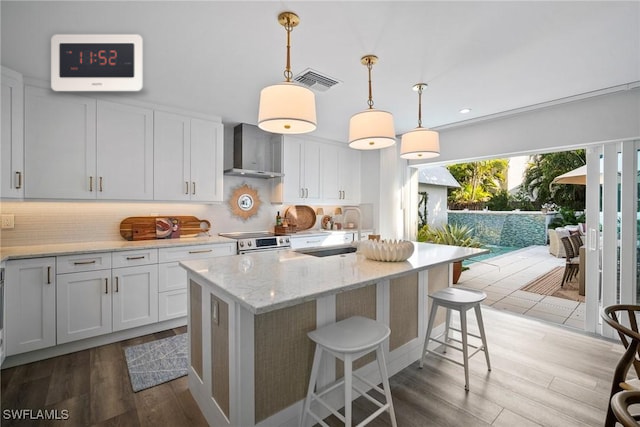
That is 11:52
